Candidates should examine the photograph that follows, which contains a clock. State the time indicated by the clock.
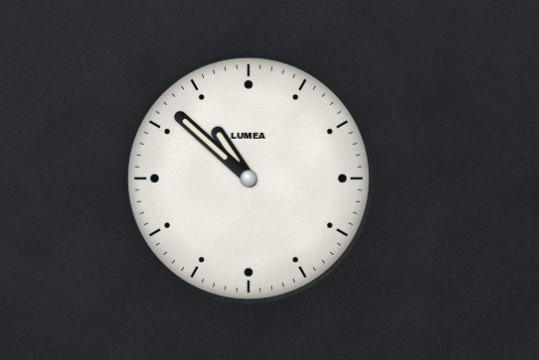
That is 10:52
